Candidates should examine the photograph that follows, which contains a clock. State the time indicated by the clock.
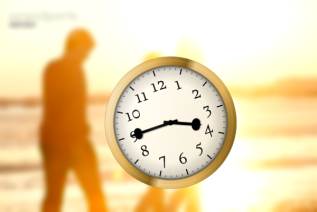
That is 3:45
